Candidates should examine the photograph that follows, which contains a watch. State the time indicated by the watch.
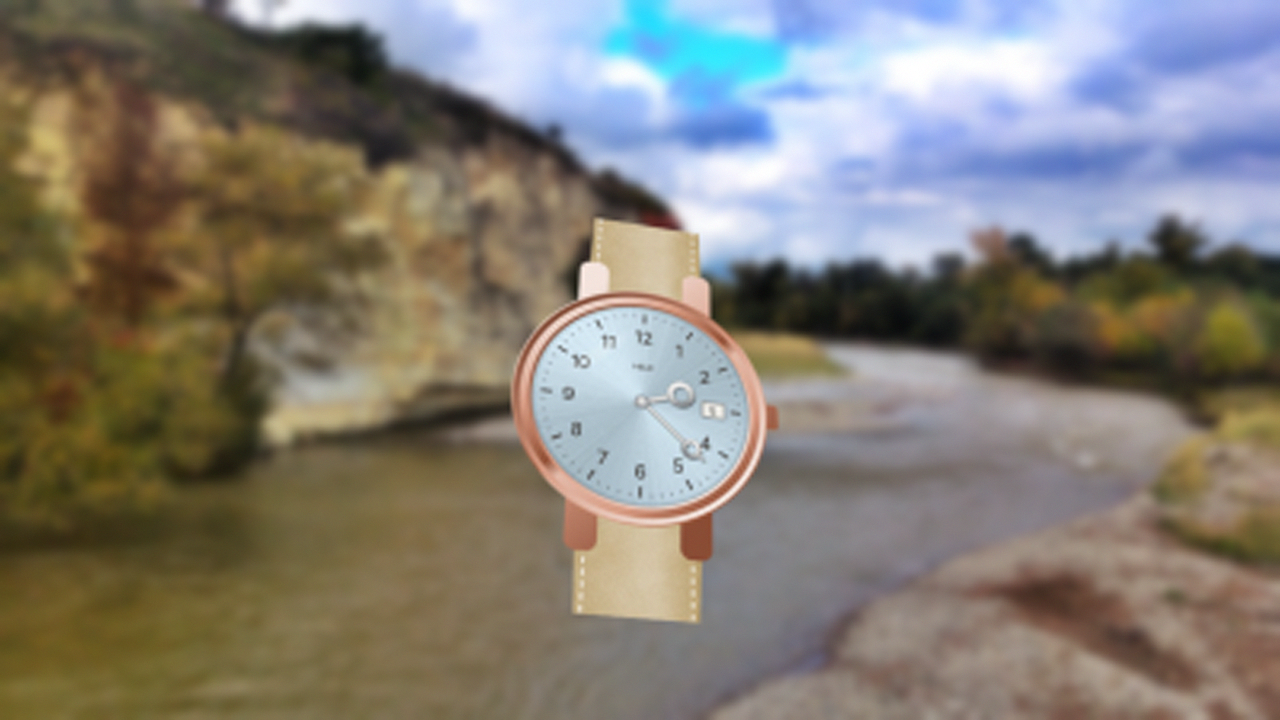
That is 2:22
